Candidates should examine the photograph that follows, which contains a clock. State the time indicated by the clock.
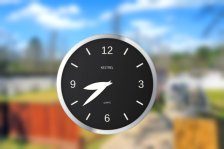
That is 8:38
